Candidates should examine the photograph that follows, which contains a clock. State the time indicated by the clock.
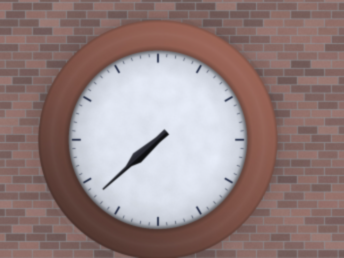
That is 7:38
